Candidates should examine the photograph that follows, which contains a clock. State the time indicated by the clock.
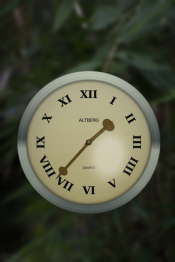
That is 1:37
